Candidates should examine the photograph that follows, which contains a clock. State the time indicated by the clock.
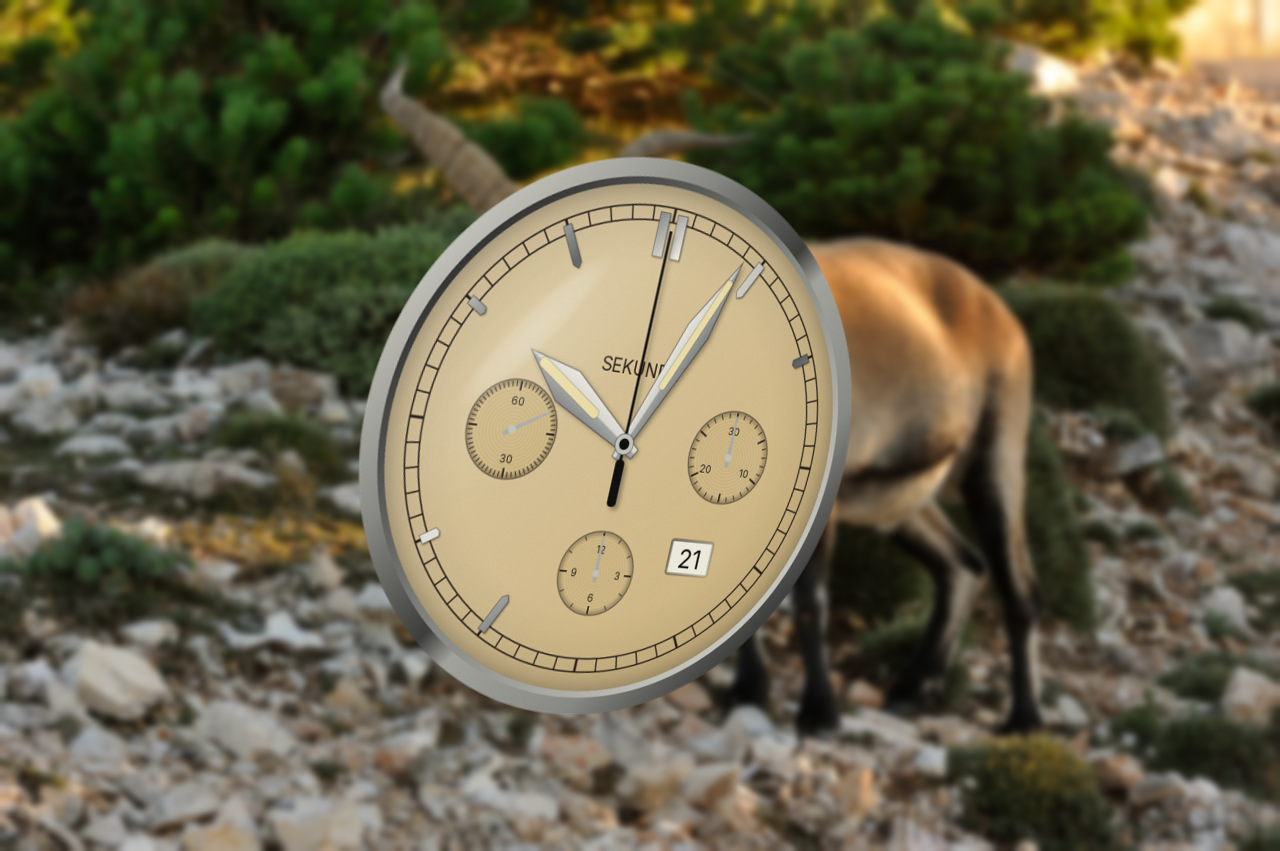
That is 10:04:10
